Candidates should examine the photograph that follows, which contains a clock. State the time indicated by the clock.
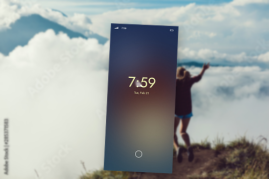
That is 7:59
